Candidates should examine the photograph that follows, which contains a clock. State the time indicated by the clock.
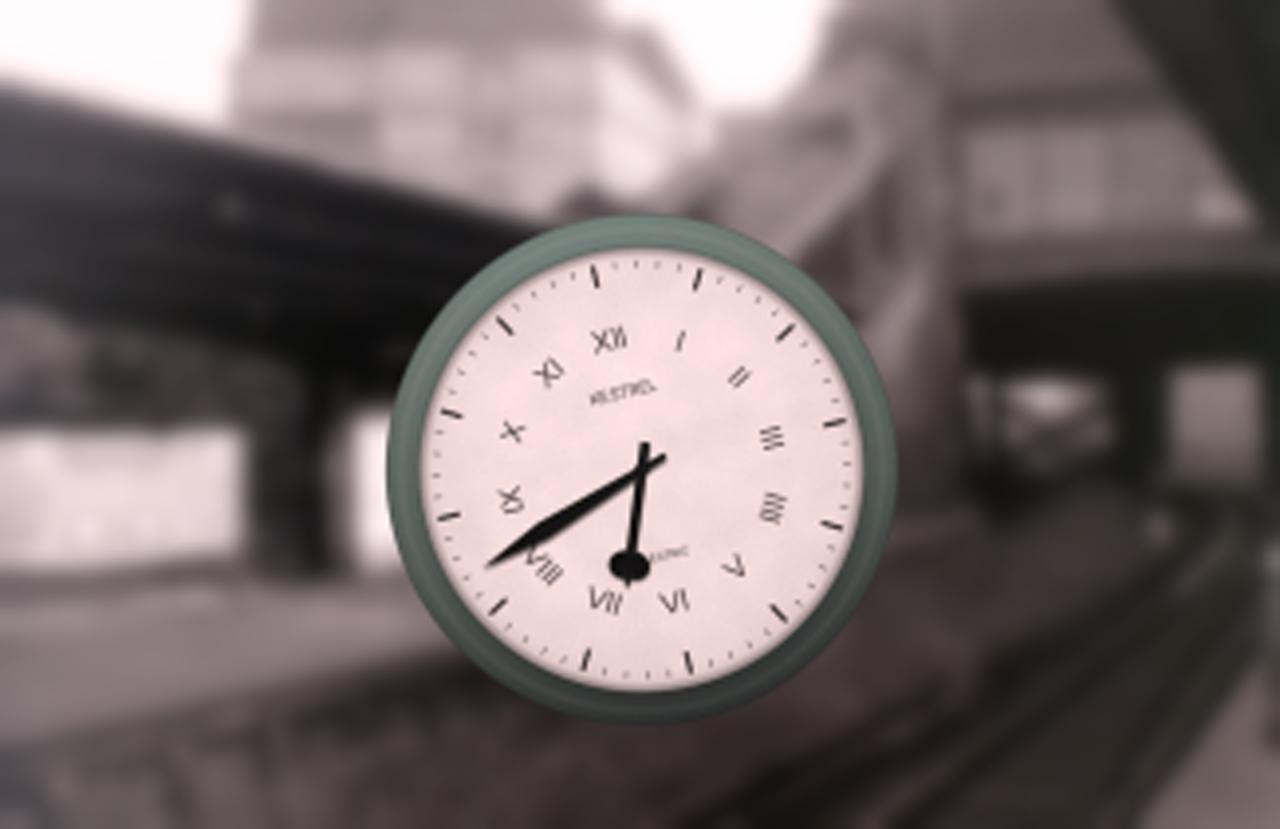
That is 6:42
